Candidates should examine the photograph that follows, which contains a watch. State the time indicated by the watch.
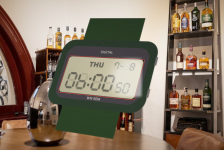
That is 6:00:50
